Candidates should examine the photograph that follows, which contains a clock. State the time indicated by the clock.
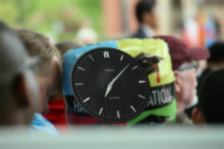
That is 7:08
